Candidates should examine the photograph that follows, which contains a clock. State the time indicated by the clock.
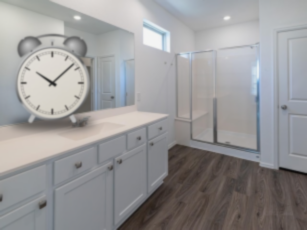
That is 10:08
